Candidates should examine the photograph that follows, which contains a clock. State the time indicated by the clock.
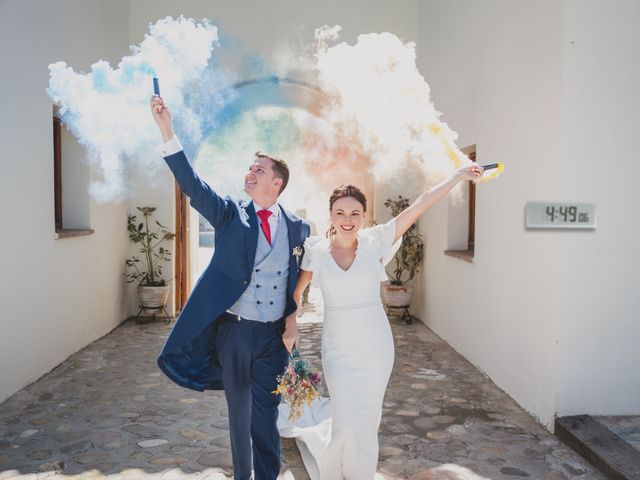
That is 4:49
